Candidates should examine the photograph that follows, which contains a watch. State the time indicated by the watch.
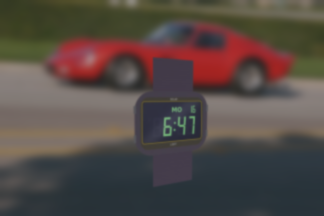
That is 6:47
